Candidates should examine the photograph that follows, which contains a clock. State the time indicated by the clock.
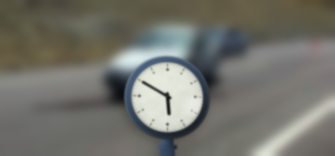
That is 5:50
